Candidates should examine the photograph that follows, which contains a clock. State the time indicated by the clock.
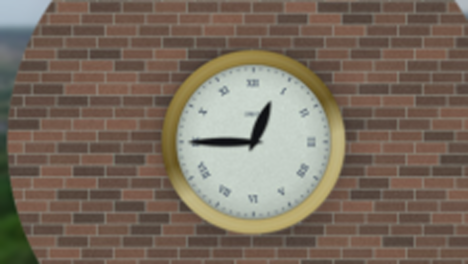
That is 12:45
